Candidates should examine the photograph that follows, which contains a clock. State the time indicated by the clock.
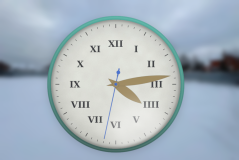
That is 4:13:32
